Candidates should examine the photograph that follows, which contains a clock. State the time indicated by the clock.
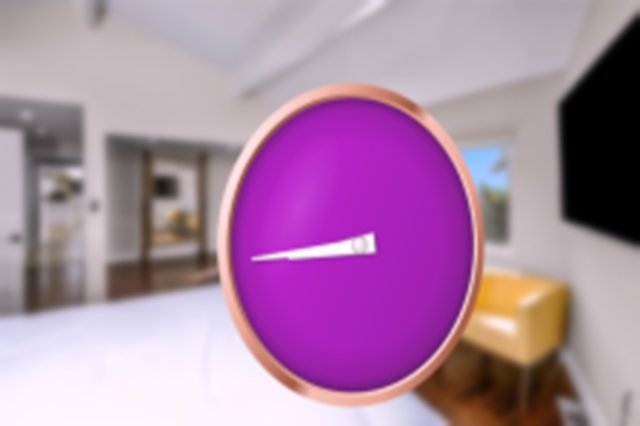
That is 8:44
